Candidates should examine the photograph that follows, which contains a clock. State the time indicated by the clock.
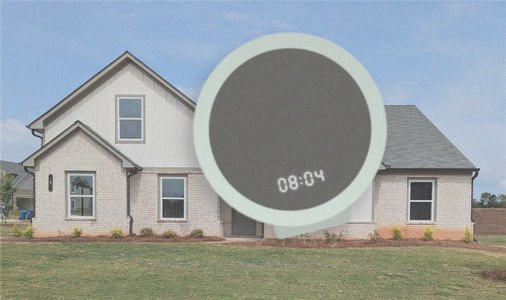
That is 8:04
